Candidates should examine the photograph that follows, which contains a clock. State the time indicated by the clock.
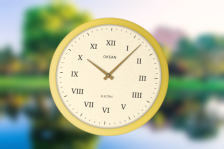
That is 10:07
